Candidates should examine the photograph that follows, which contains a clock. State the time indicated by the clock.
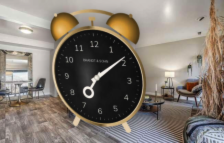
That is 7:09
